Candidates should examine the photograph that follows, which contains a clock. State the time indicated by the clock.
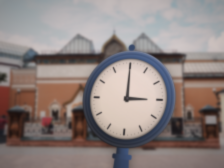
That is 3:00
